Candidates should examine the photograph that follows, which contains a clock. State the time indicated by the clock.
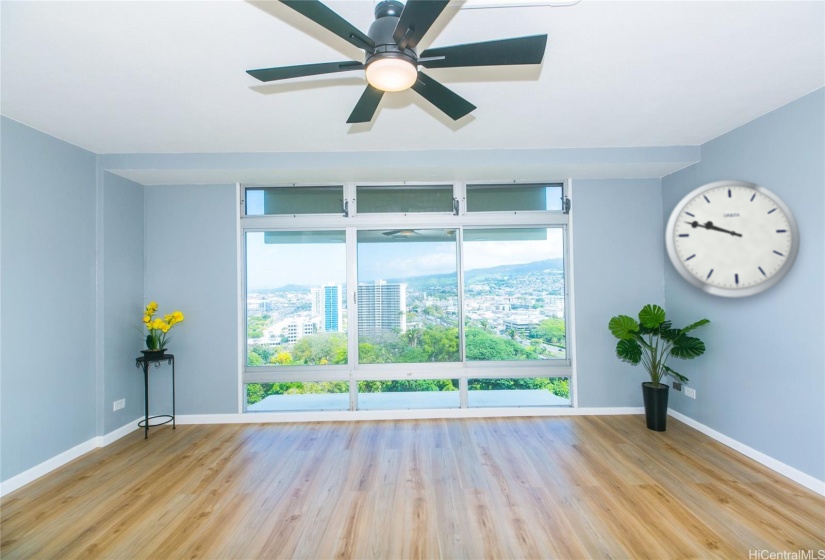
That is 9:48
